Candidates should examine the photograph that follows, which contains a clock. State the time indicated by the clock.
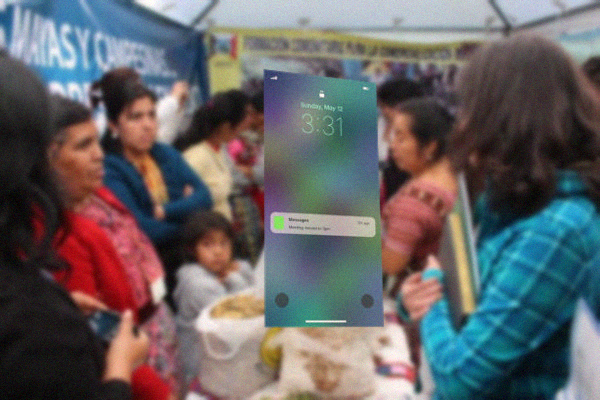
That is 3:31
